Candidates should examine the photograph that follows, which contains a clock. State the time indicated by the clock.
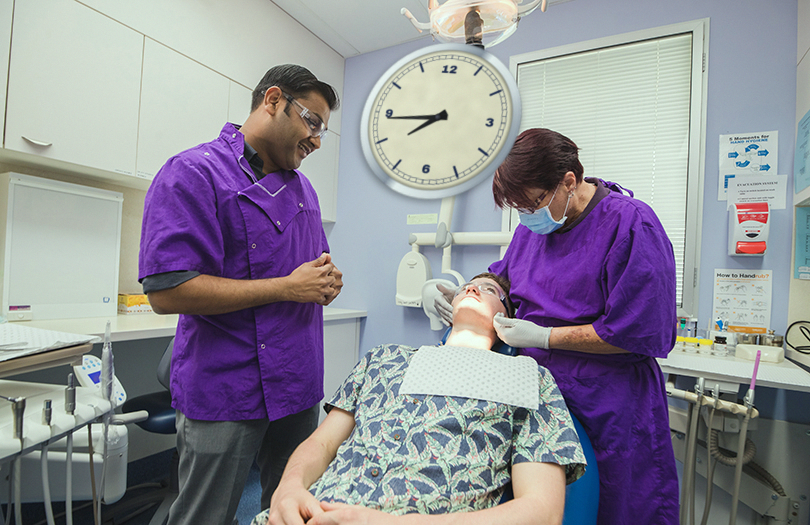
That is 7:44
